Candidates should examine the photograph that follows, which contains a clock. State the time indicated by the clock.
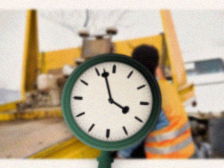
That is 3:57
